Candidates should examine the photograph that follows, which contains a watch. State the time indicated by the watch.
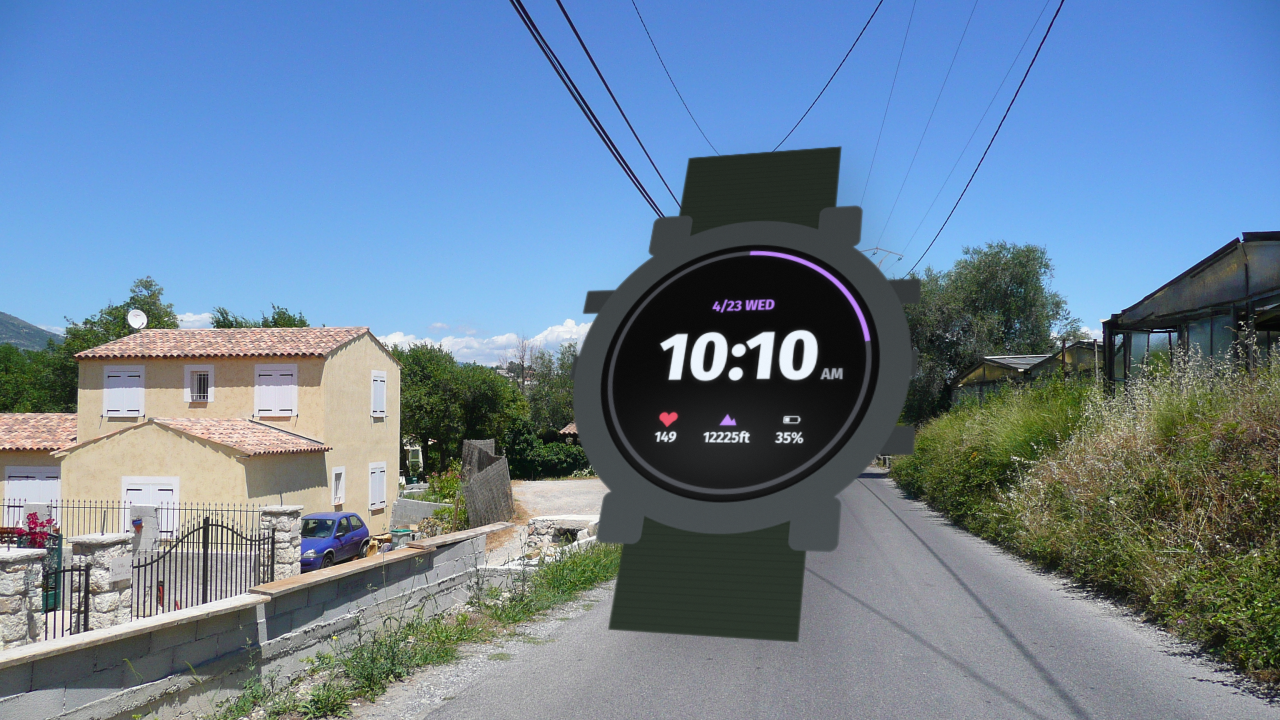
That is 10:10
